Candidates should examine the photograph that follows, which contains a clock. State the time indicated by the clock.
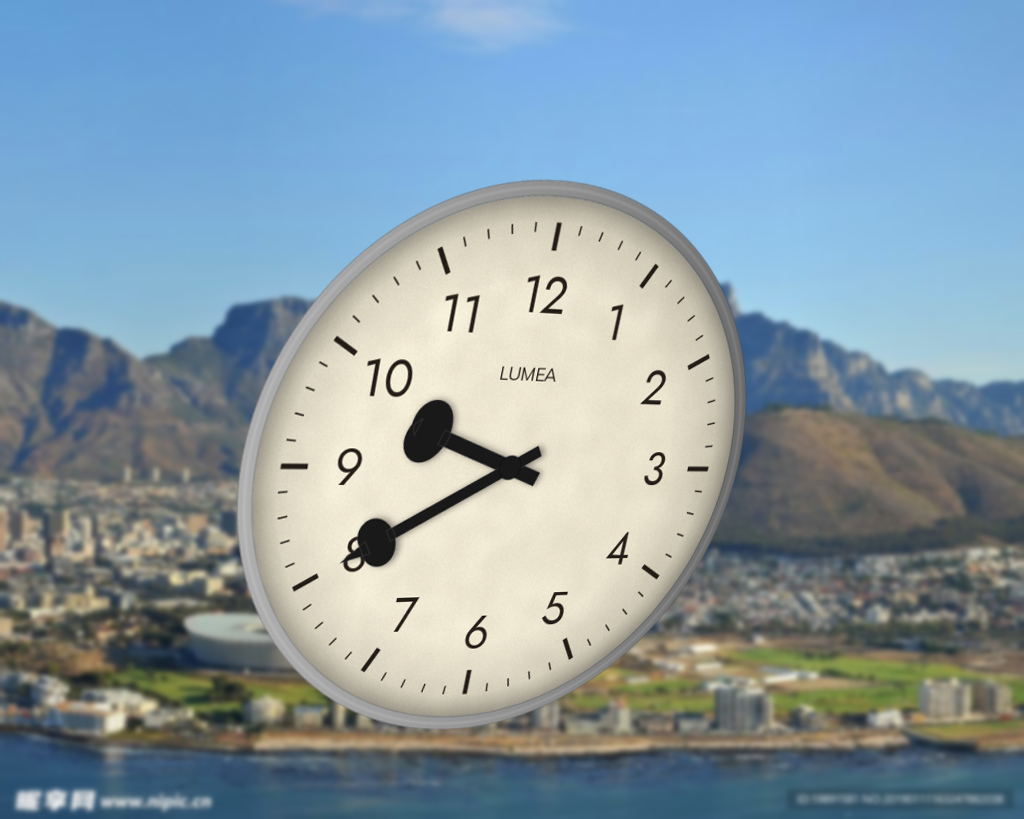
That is 9:40
